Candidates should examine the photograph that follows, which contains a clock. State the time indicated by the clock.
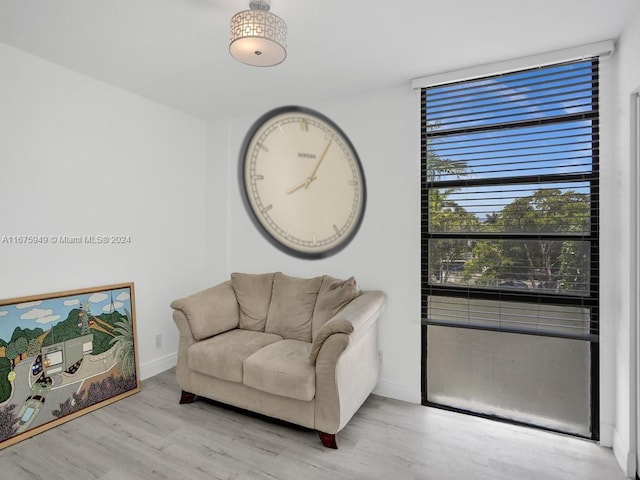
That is 8:06
